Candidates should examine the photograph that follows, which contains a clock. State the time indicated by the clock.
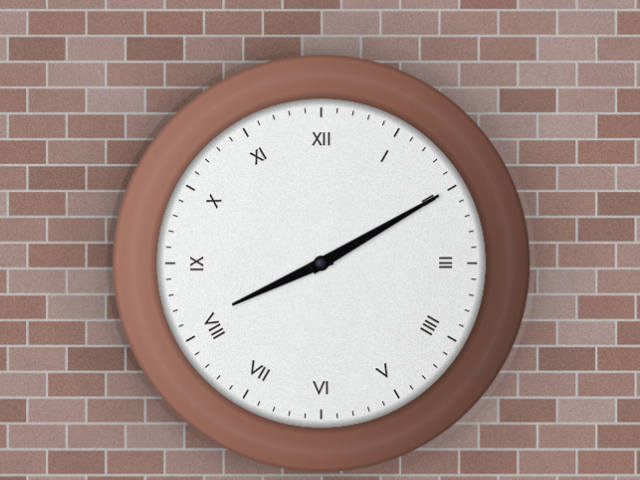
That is 8:10
